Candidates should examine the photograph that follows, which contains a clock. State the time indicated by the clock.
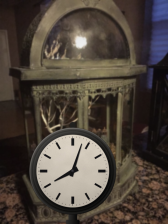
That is 8:03
